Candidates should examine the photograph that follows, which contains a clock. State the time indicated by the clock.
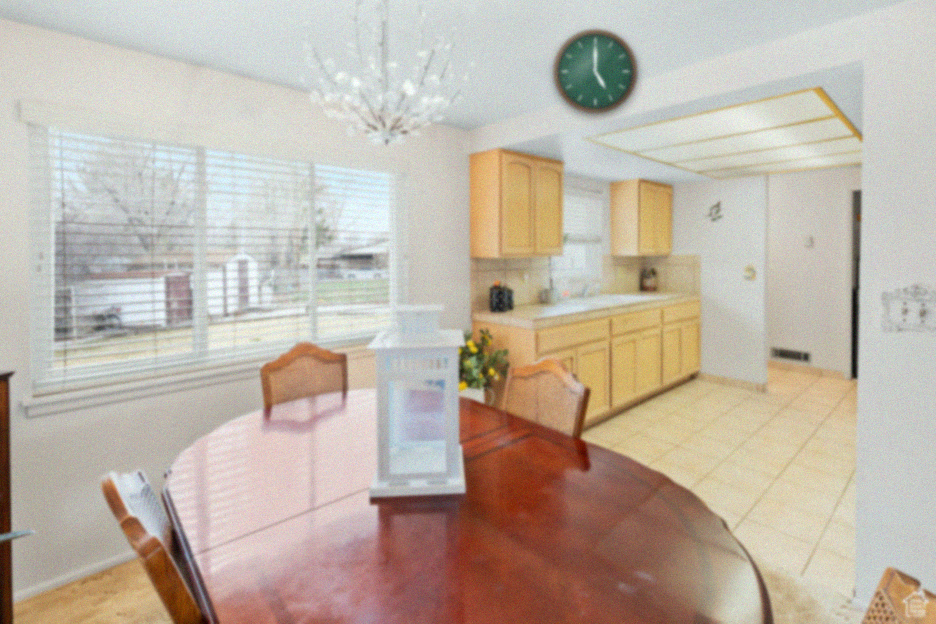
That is 5:00
